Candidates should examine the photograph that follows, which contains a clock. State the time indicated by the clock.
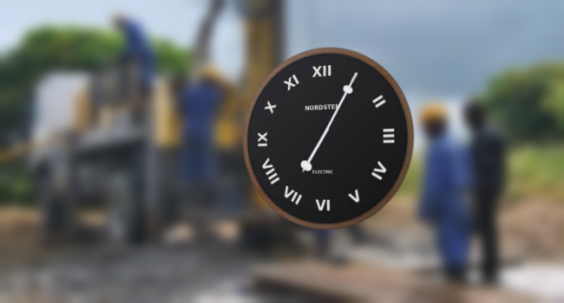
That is 7:05
